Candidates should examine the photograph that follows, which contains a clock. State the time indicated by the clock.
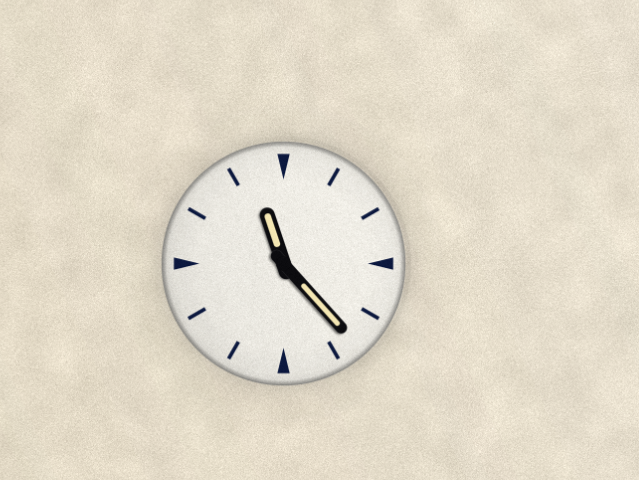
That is 11:23
